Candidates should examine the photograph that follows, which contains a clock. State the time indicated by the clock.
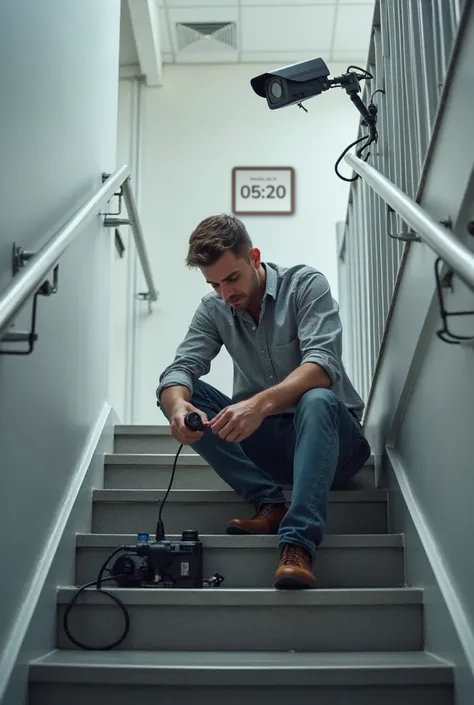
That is 5:20
